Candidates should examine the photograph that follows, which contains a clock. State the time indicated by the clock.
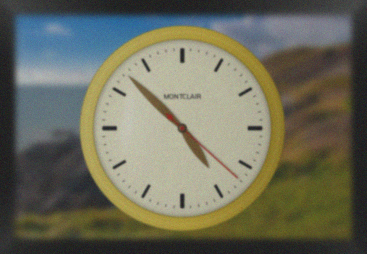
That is 4:52:22
